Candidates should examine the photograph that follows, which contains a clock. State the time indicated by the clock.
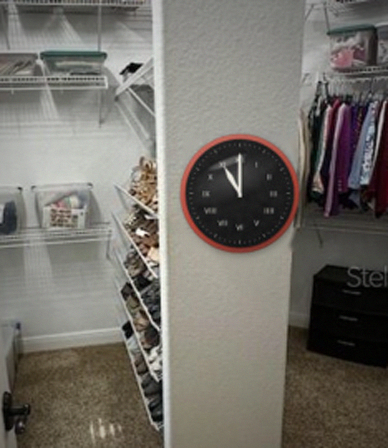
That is 11:00
